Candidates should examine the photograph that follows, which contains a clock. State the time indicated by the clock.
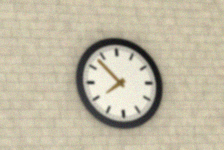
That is 7:53
